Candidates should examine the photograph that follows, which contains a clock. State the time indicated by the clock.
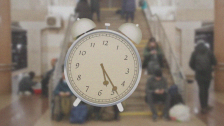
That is 5:24
